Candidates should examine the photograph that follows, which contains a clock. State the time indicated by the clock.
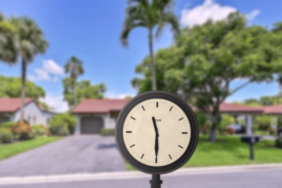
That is 11:30
